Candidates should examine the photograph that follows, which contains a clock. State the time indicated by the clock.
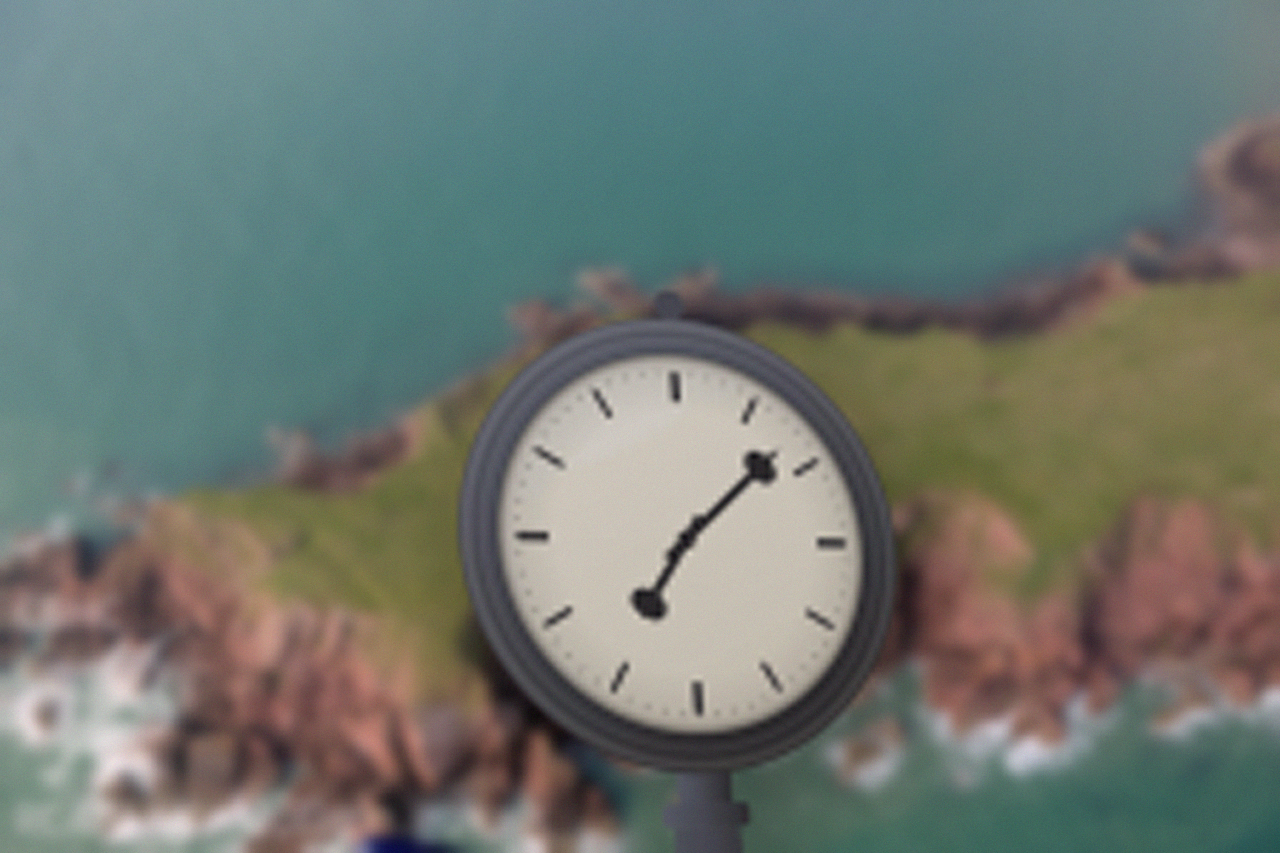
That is 7:08
